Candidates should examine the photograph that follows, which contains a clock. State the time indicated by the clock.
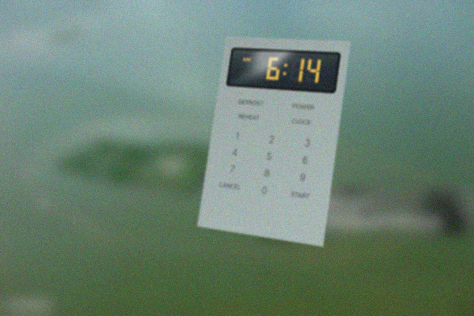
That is 6:14
